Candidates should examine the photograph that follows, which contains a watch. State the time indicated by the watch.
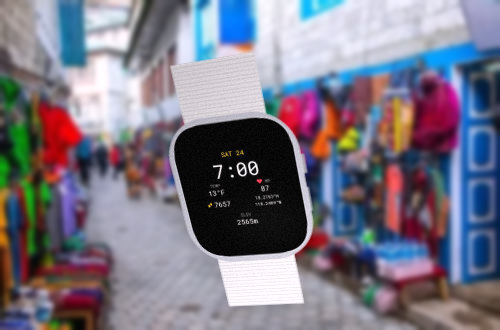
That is 7:00
